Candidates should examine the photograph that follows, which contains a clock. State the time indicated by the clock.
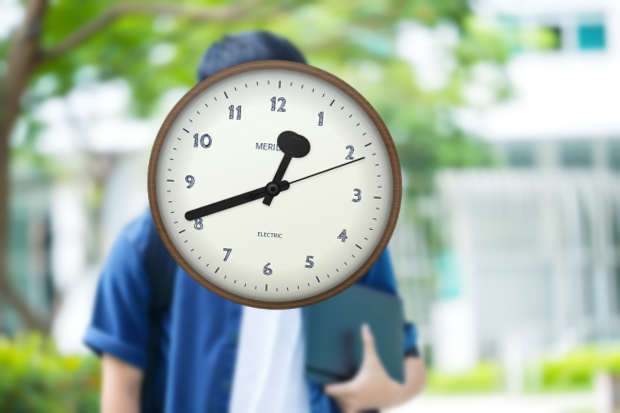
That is 12:41:11
